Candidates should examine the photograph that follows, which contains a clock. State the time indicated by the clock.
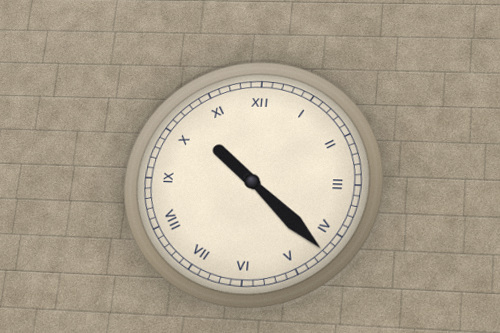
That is 10:22
